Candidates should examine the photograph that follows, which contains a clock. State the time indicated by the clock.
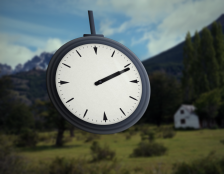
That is 2:11
